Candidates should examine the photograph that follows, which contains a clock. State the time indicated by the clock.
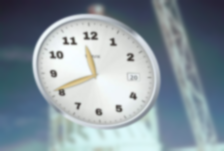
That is 11:41
